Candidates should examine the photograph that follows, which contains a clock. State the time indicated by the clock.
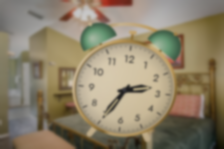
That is 2:35
